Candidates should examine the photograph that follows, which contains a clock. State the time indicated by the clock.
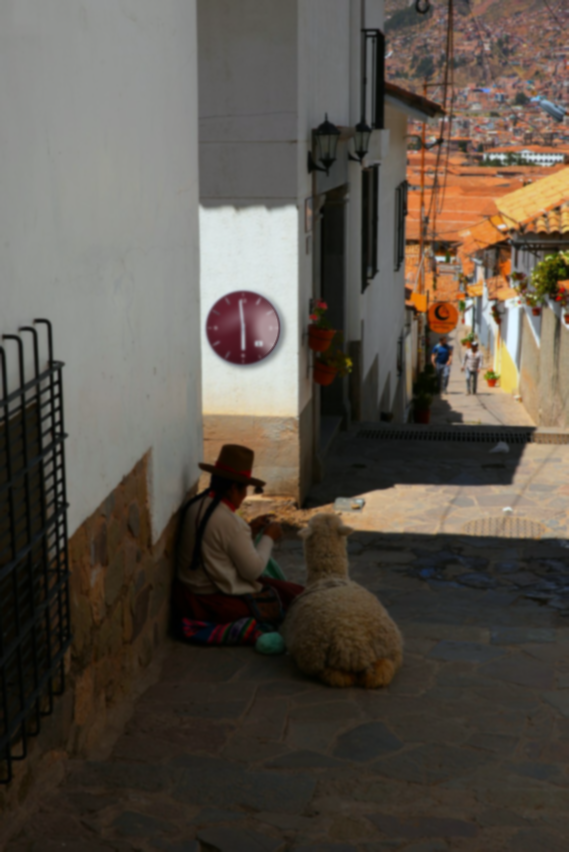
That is 5:59
